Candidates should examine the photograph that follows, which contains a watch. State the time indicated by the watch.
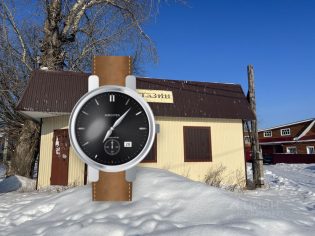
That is 7:07
